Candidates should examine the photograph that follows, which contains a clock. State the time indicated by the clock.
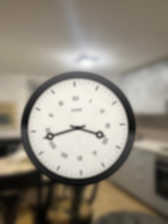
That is 3:43
